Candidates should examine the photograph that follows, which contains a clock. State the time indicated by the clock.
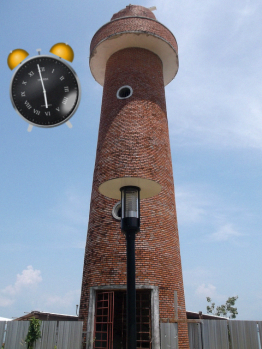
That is 5:59
